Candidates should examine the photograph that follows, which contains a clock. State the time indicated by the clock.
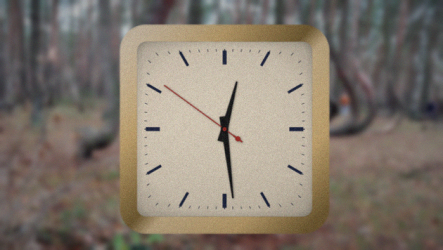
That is 12:28:51
